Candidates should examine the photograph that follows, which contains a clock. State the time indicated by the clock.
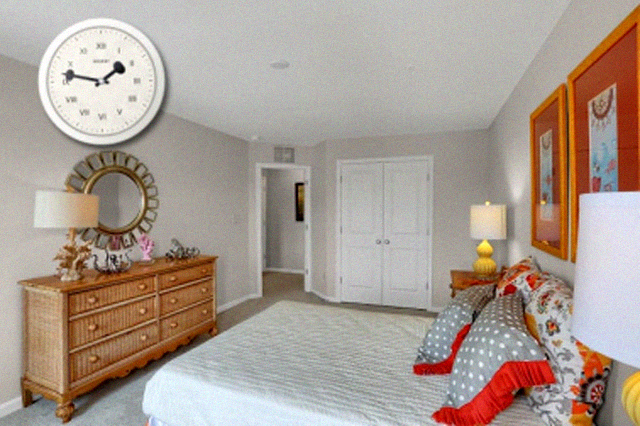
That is 1:47
